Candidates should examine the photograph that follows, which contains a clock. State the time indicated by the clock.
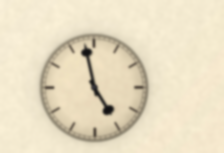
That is 4:58
